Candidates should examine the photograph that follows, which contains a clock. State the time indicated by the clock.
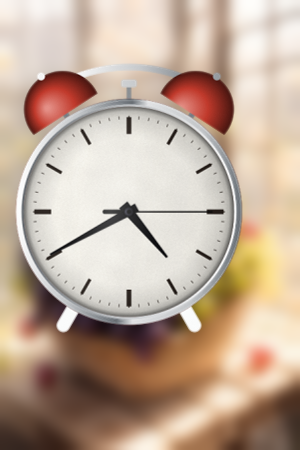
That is 4:40:15
